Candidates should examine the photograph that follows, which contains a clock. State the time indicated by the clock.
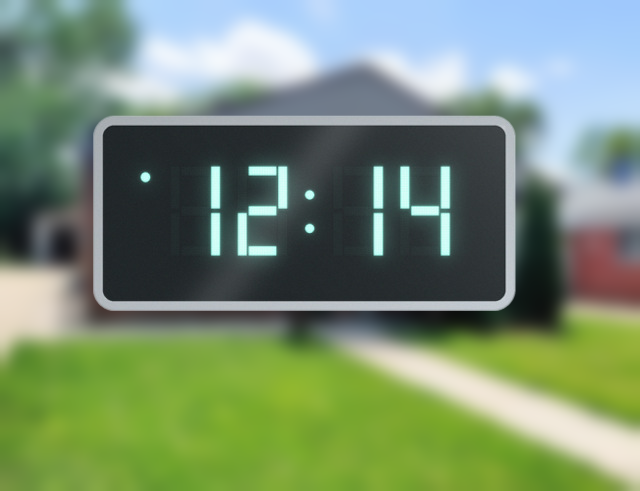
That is 12:14
